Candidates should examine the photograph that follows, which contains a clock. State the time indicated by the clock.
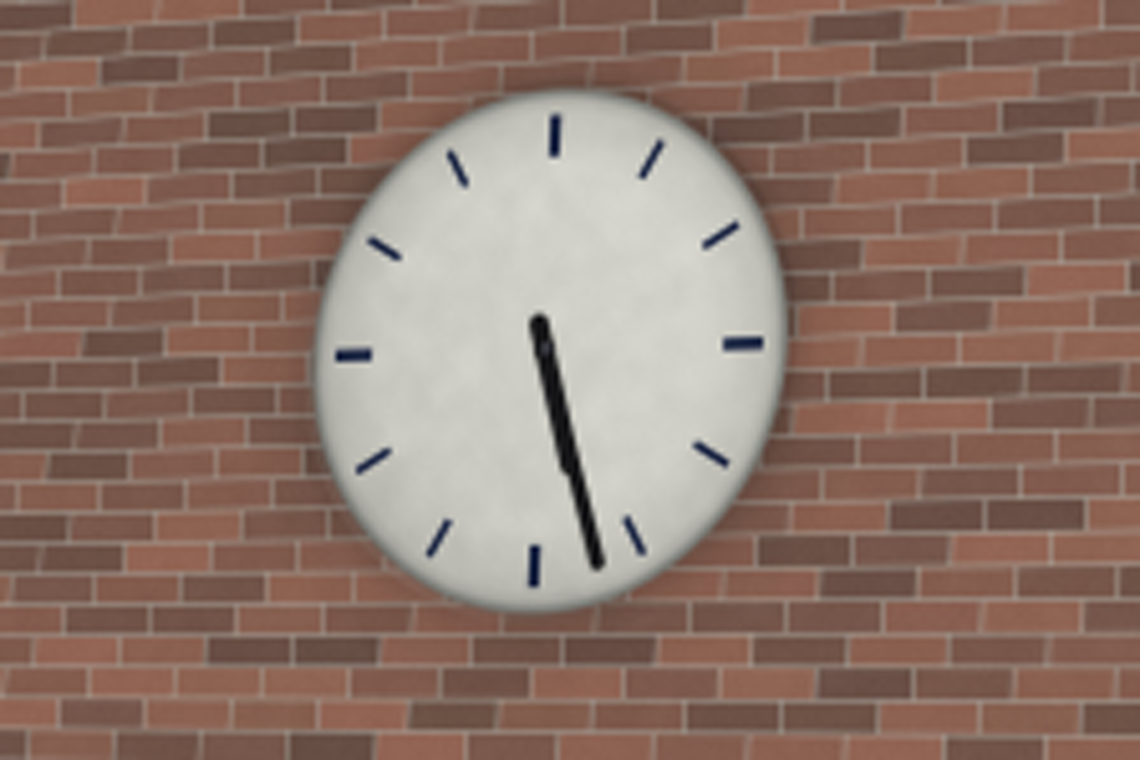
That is 5:27
